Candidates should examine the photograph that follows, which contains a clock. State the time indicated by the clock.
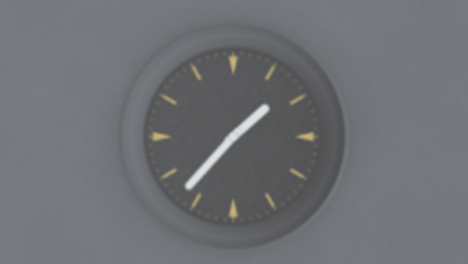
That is 1:37
